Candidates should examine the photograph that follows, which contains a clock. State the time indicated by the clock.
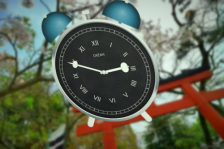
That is 2:49
